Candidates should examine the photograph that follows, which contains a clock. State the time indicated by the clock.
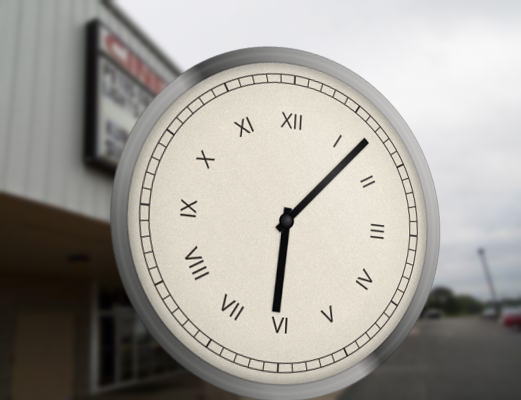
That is 6:07
